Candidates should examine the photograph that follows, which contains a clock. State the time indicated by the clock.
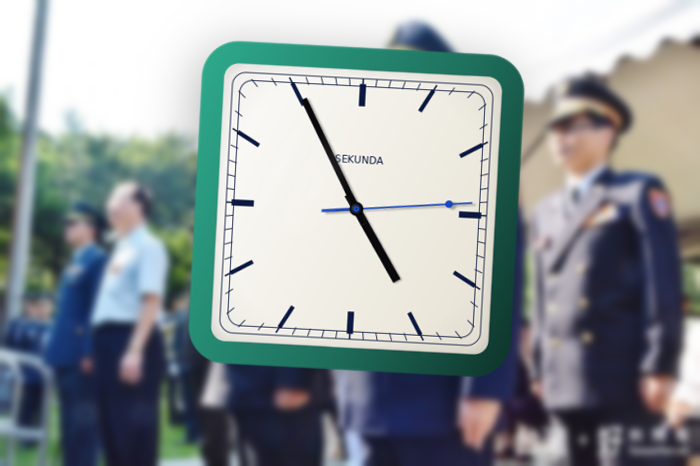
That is 4:55:14
